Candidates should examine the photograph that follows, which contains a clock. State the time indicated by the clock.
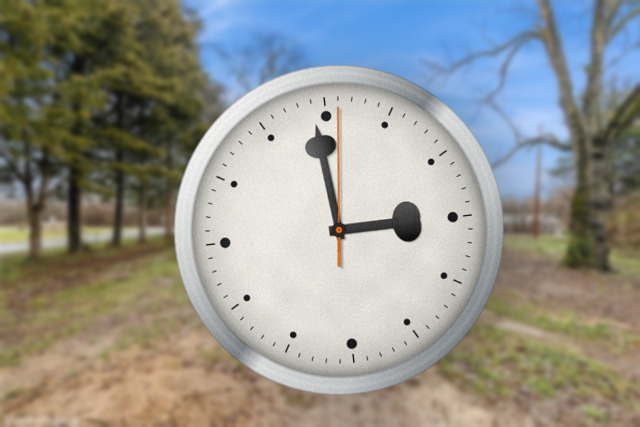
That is 2:59:01
